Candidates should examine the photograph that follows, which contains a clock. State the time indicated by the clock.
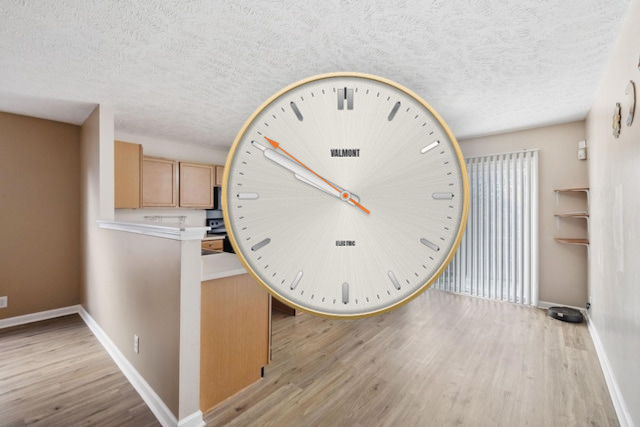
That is 9:49:51
